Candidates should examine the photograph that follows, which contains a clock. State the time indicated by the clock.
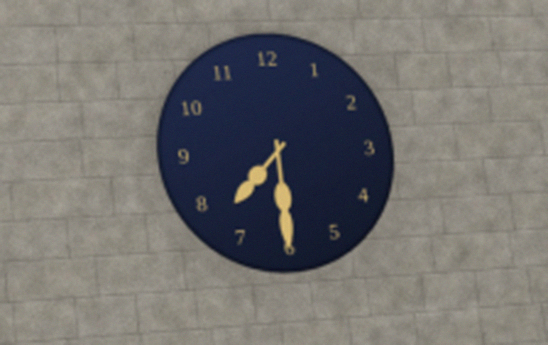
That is 7:30
